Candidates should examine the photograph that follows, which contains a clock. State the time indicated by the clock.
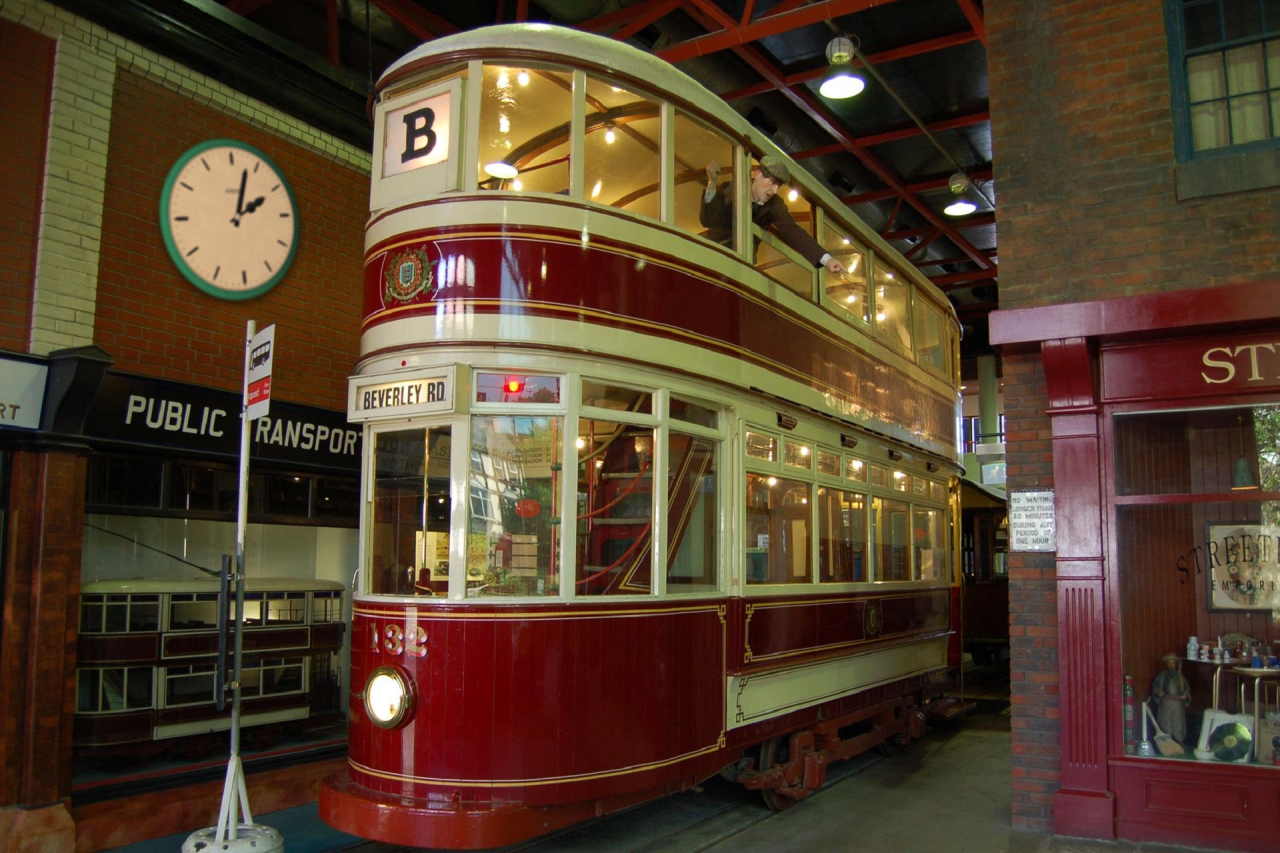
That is 2:03
